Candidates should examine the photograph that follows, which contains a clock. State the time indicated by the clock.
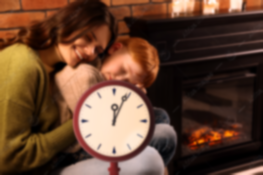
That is 12:04
